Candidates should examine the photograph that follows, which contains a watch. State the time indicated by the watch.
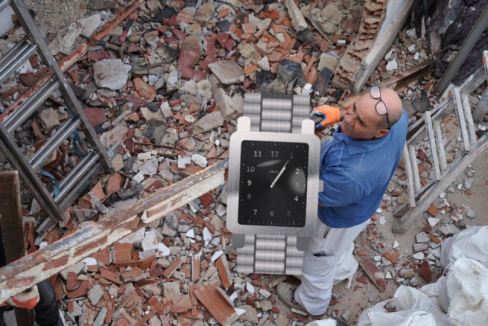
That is 1:05
